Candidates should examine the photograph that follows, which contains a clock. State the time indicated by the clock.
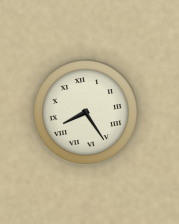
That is 8:26
